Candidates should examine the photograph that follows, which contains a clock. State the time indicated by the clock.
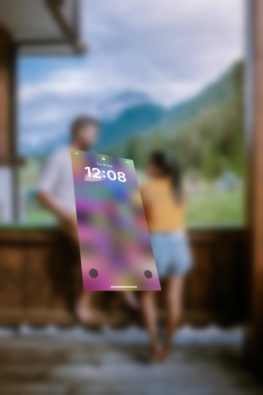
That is 12:08
